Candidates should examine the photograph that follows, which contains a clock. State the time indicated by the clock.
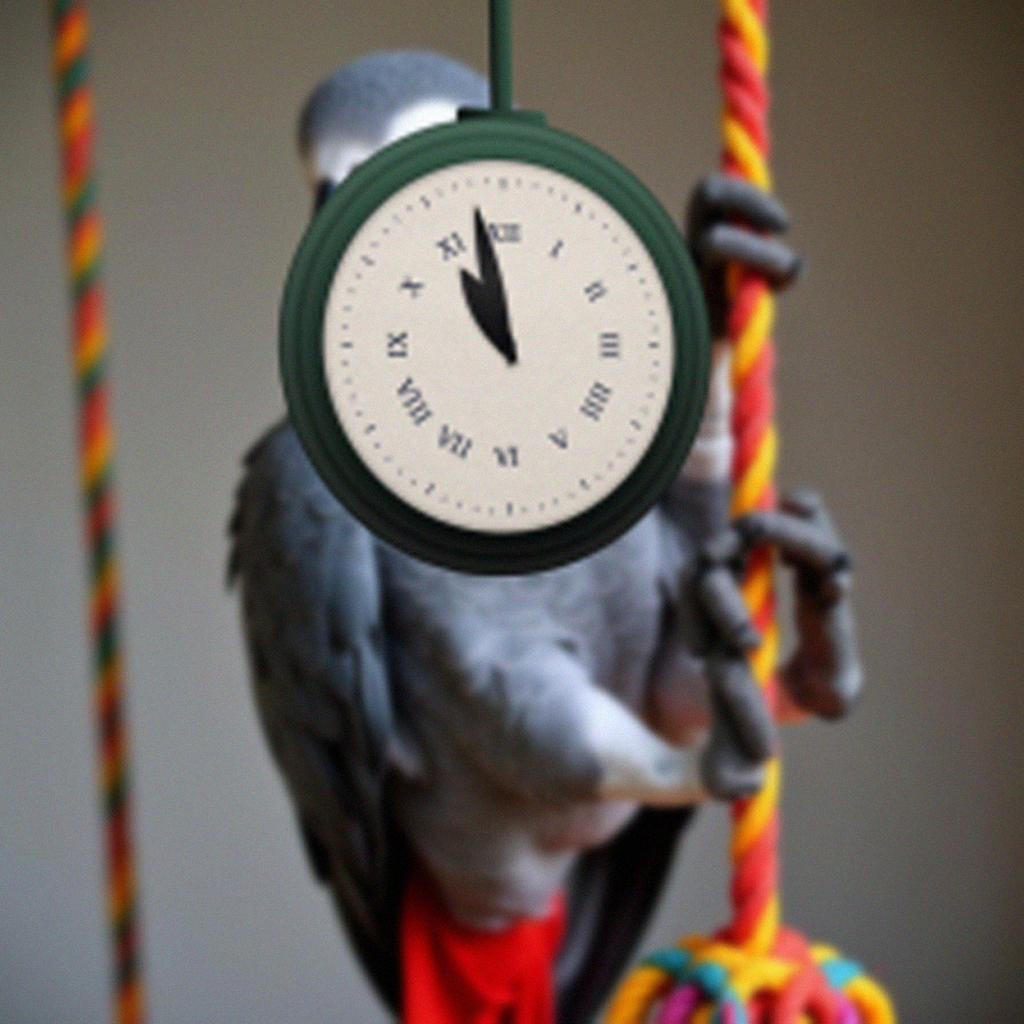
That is 10:58
